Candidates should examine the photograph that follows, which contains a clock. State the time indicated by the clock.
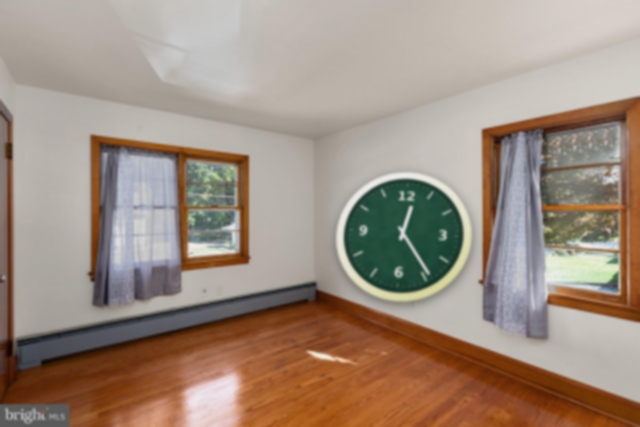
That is 12:24
